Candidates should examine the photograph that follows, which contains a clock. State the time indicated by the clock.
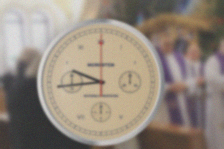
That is 9:44
